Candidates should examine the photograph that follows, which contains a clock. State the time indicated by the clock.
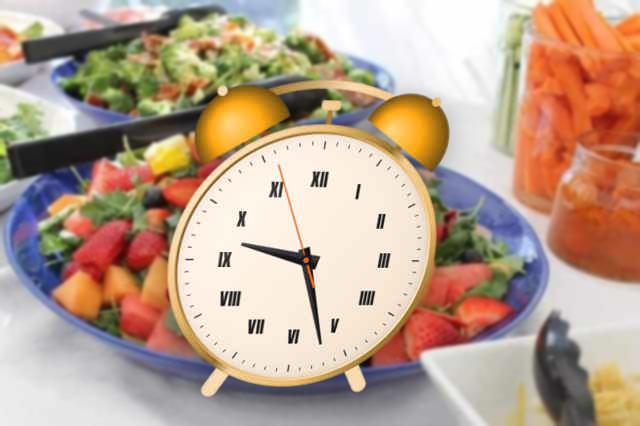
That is 9:26:56
